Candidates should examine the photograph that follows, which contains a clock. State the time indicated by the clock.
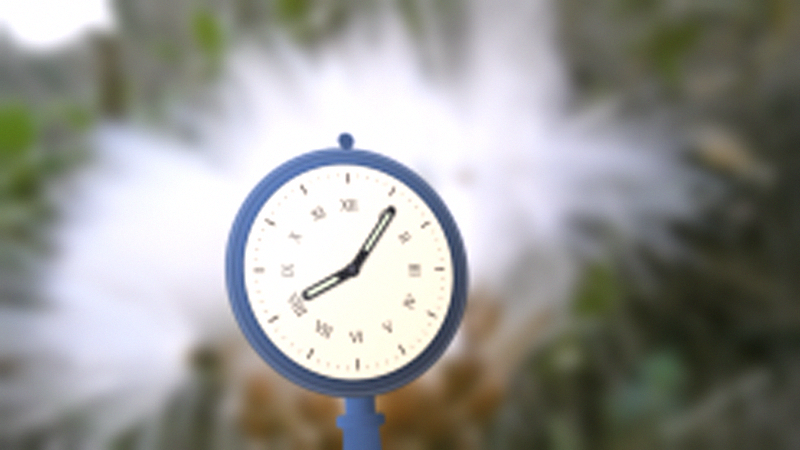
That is 8:06
